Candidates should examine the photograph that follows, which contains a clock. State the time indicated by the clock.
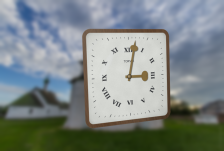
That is 3:02
